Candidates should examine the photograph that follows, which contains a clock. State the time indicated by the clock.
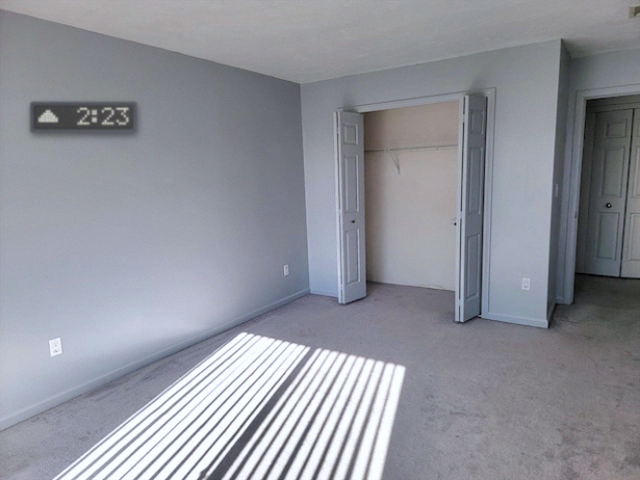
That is 2:23
